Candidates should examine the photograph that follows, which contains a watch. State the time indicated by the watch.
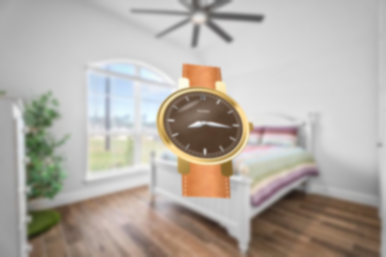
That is 8:16
